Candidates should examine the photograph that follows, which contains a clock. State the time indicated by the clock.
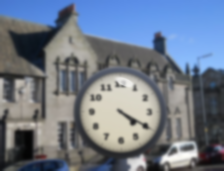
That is 4:20
